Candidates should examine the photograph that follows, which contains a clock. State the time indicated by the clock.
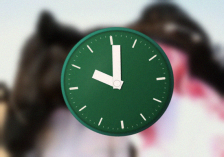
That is 10:01
